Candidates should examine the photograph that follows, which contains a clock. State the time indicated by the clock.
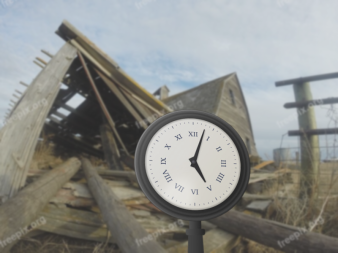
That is 5:03
